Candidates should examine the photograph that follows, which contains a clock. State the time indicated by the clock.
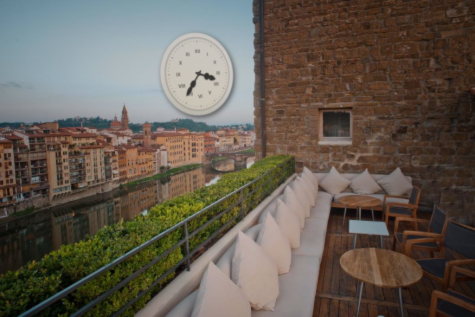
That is 3:36
